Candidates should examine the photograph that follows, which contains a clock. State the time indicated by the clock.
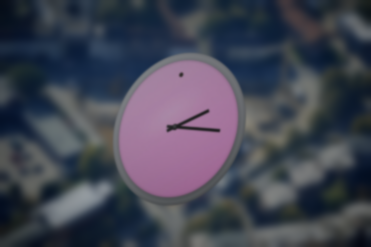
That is 2:16
